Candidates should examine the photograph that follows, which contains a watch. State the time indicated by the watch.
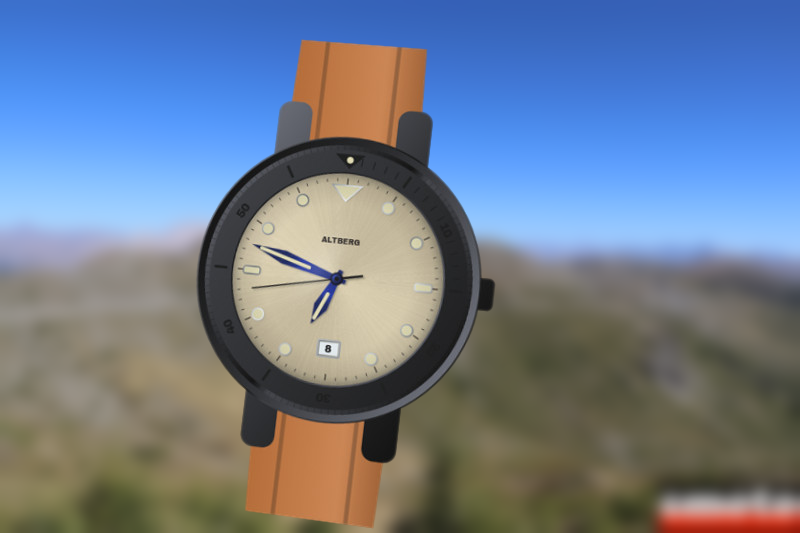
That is 6:47:43
